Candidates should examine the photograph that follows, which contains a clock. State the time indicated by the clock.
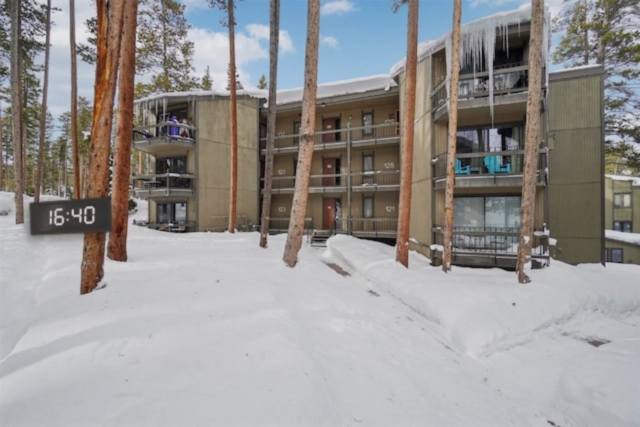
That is 16:40
